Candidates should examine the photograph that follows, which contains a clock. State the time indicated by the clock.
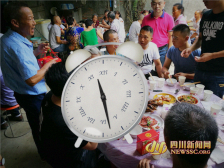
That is 11:28
